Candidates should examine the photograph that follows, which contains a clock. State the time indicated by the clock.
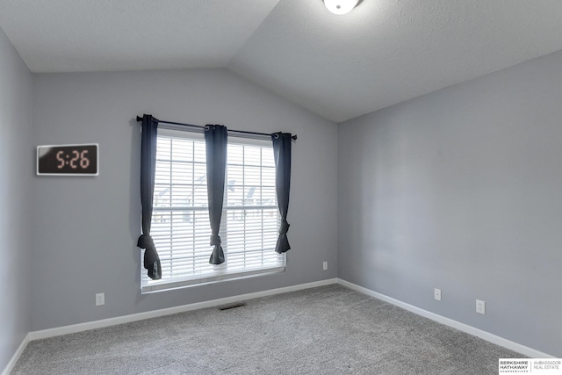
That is 5:26
